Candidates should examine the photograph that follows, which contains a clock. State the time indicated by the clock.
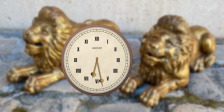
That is 6:28
